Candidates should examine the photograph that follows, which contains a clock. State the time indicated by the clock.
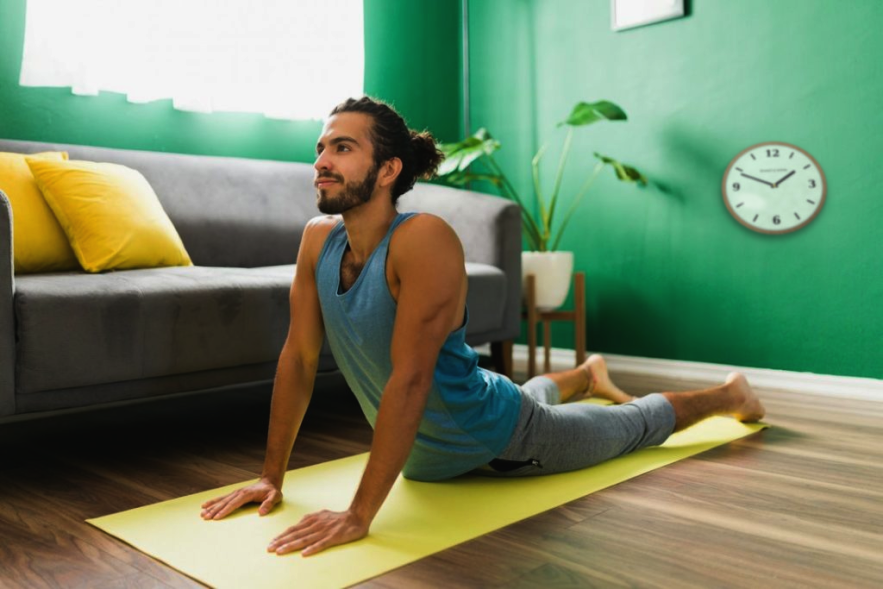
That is 1:49
